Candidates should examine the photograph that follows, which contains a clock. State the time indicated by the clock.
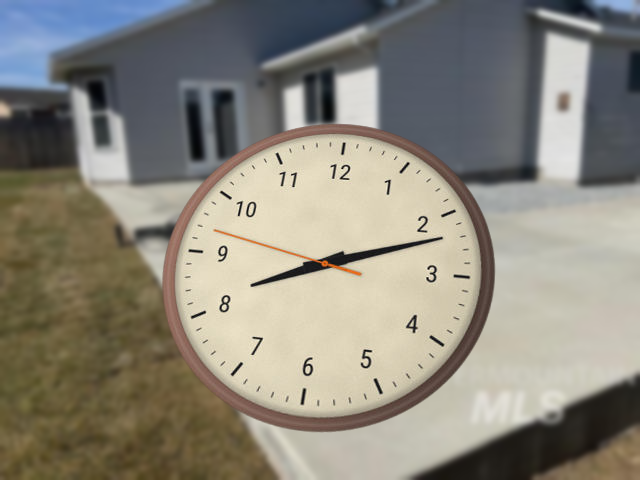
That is 8:11:47
